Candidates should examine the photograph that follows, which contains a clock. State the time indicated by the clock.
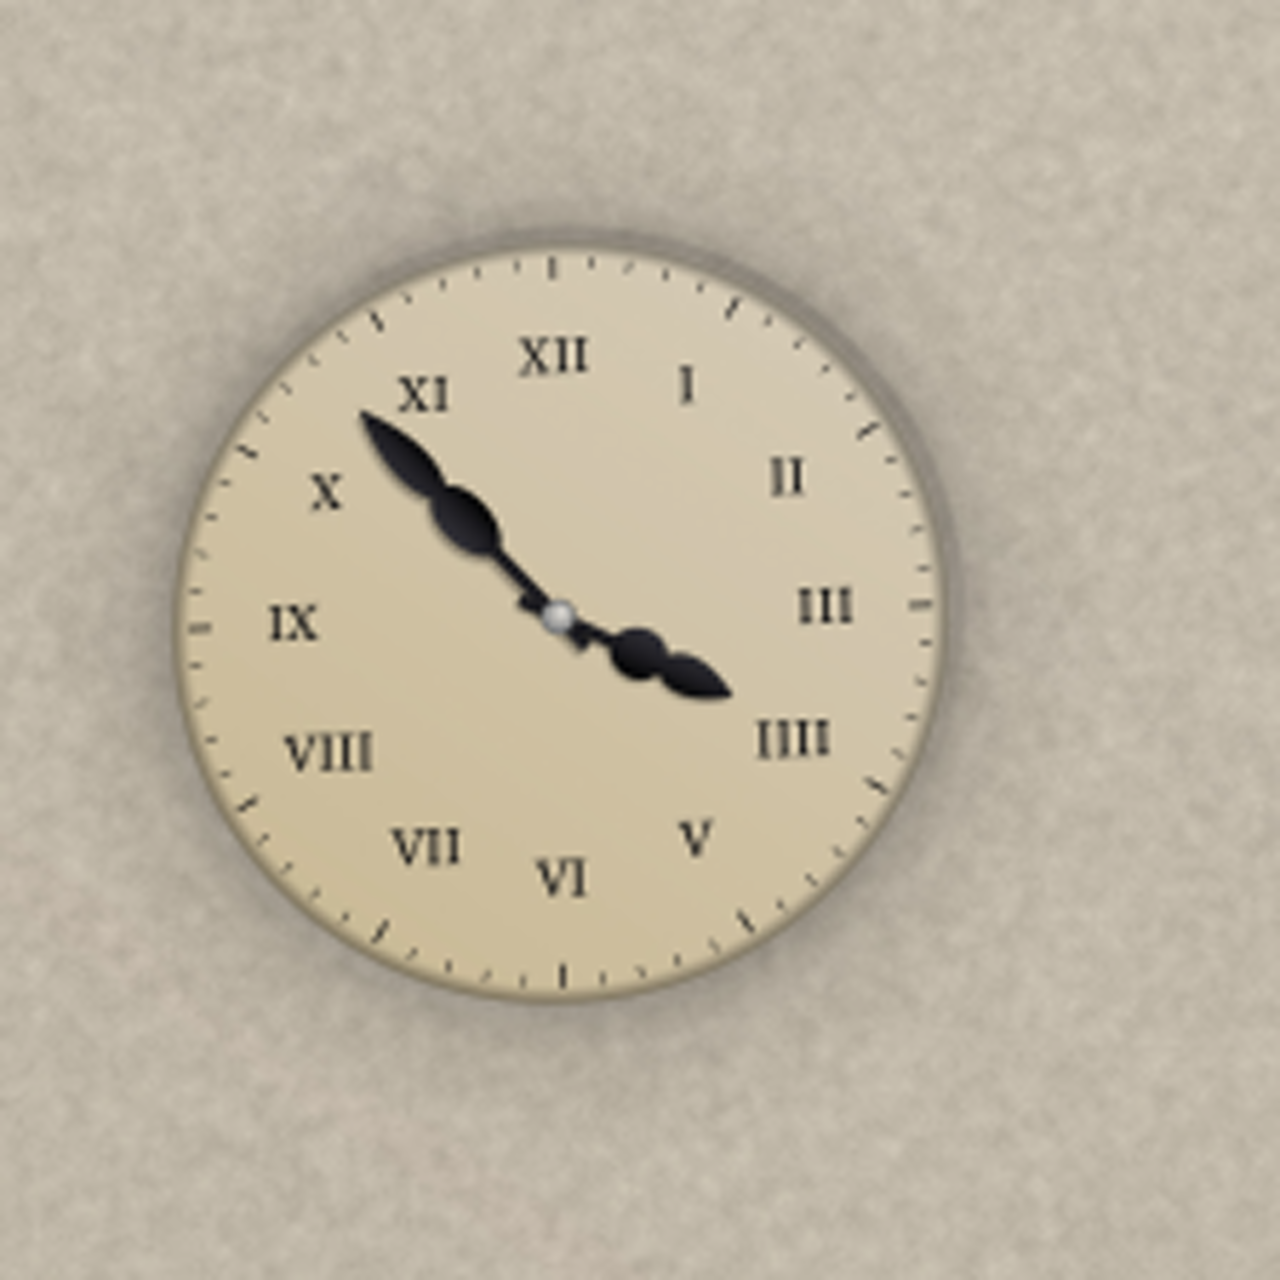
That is 3:53
